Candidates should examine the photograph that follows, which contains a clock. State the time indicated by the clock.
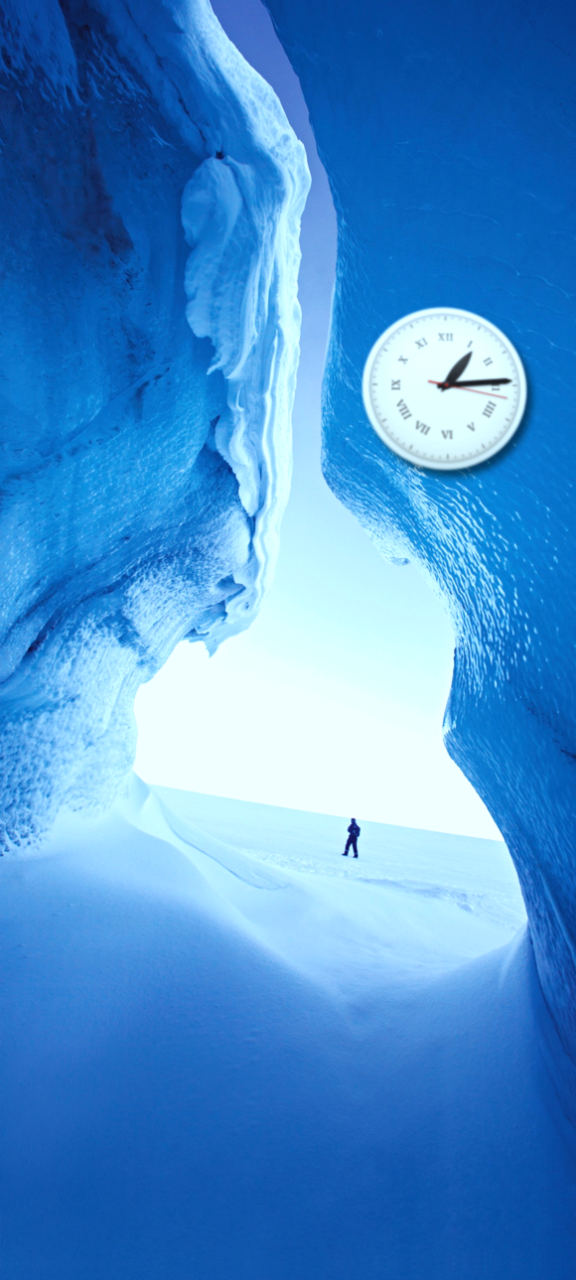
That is 1:14:17
